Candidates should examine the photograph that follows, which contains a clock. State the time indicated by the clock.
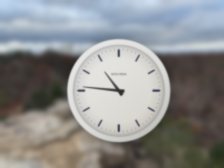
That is 10:46
